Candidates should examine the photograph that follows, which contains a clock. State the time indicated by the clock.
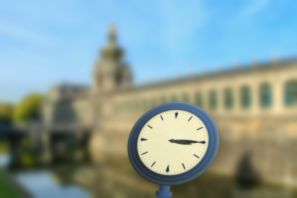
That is 3:15
